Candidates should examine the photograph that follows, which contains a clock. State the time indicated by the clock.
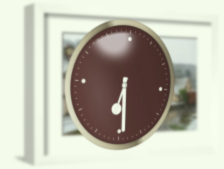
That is 6:29
